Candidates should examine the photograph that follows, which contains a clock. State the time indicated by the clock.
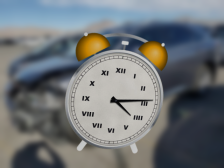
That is 4:14
